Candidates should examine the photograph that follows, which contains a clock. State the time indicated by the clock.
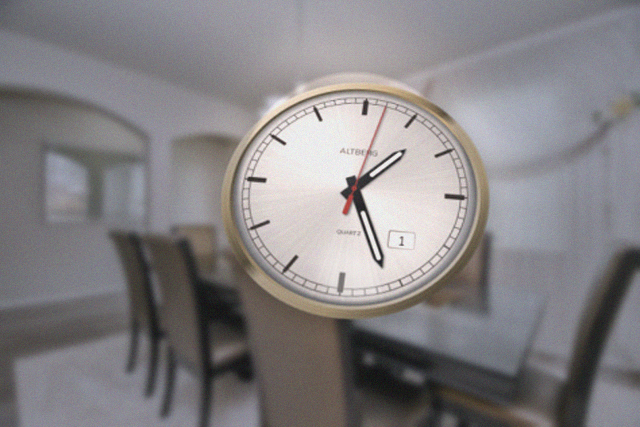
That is 1:26:02
